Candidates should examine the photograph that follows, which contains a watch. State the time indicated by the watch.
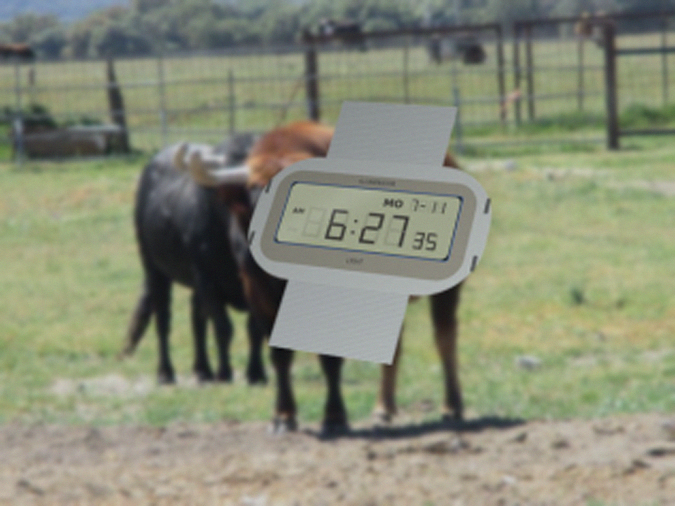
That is 6:27:35
